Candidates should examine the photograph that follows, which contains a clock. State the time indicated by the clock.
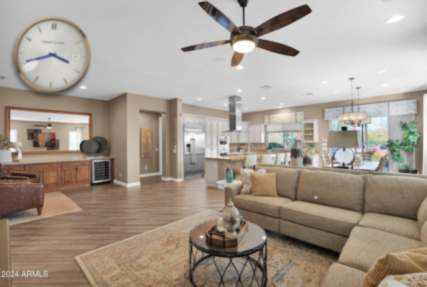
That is 3:42
